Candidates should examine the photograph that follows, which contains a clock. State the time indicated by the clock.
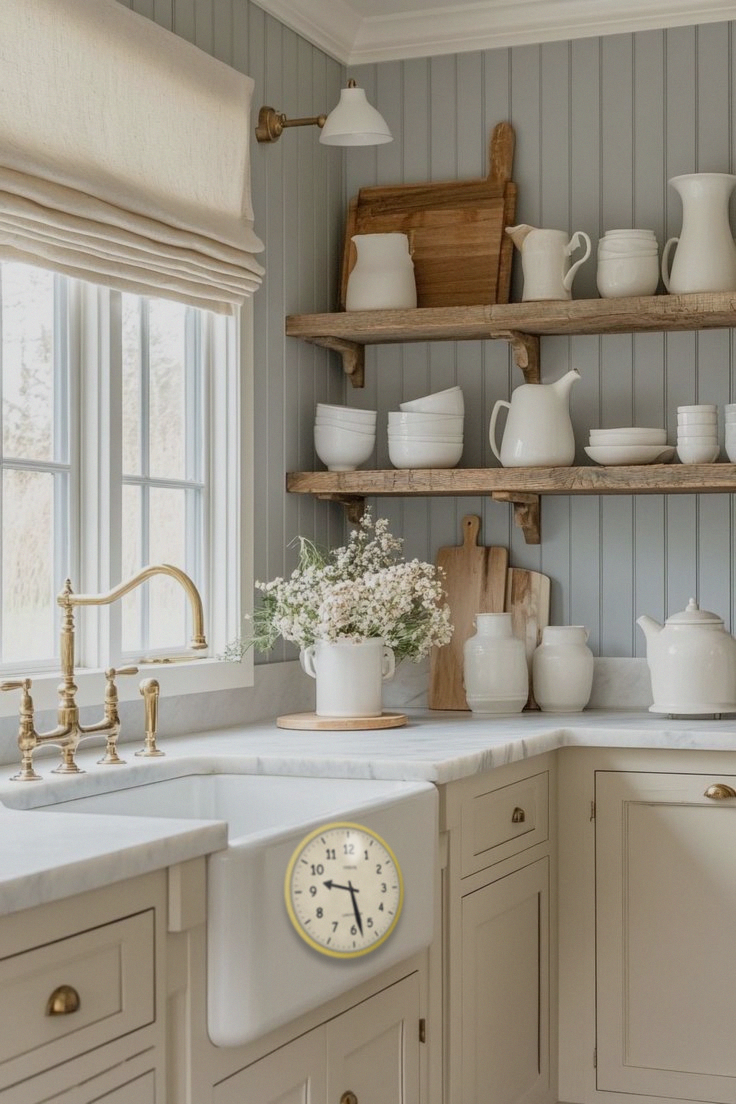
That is 9:28
